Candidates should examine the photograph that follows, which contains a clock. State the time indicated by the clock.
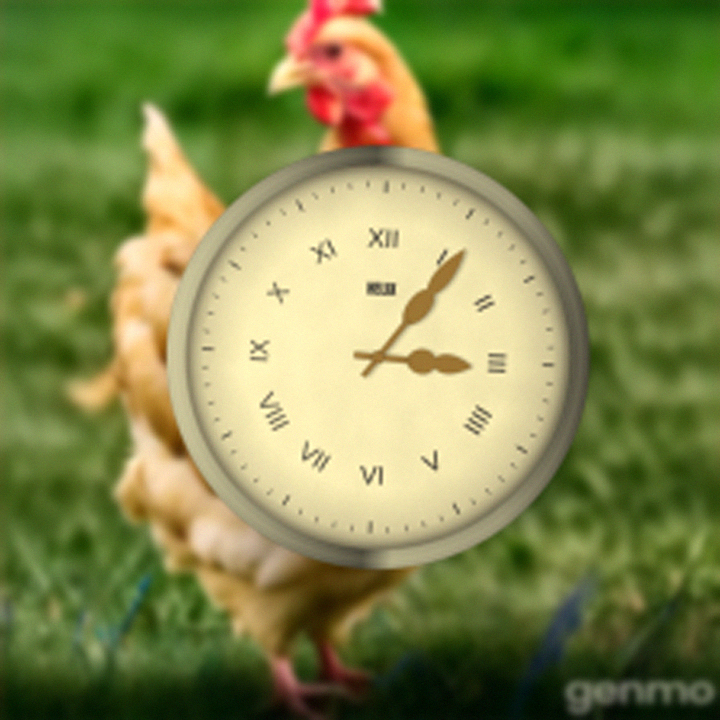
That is 3:06
